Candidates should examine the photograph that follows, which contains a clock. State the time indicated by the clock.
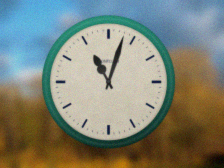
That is 11:03
